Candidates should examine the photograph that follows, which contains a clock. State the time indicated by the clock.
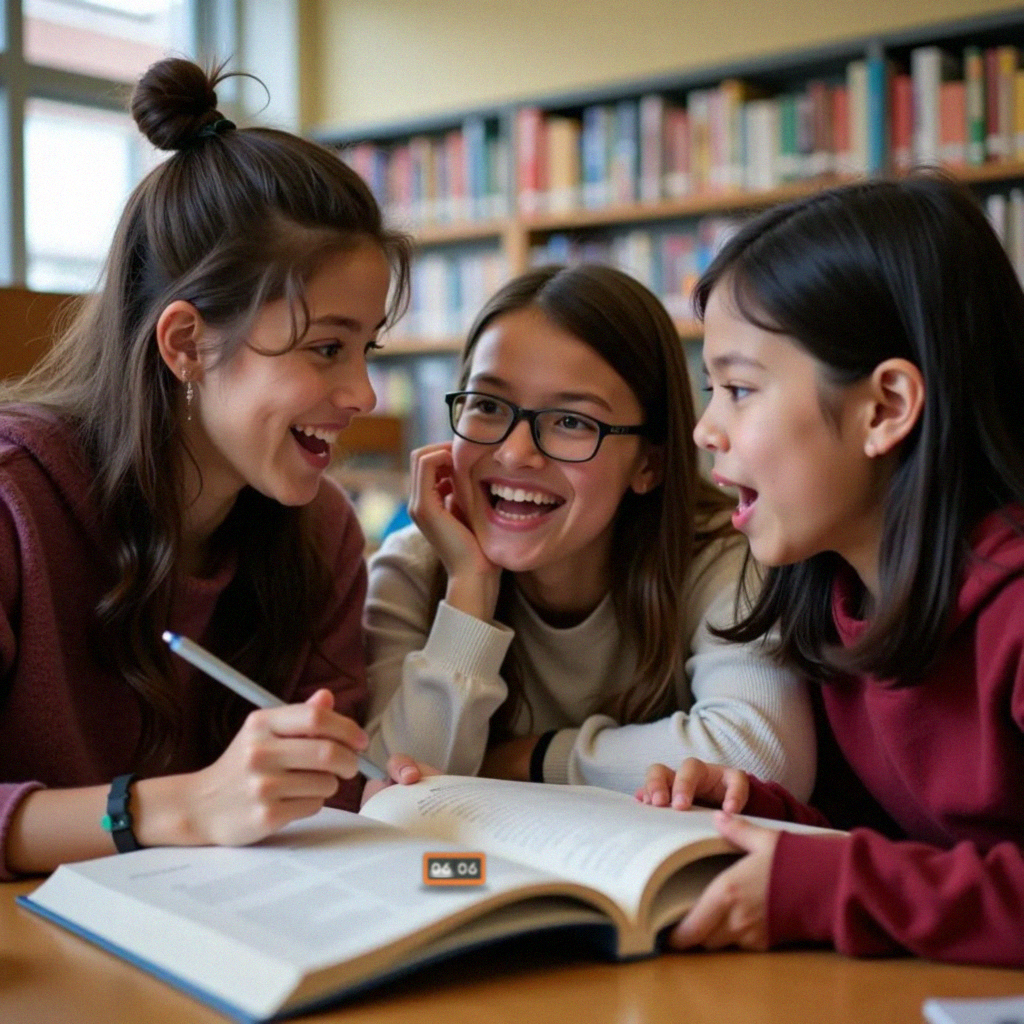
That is 6:06
